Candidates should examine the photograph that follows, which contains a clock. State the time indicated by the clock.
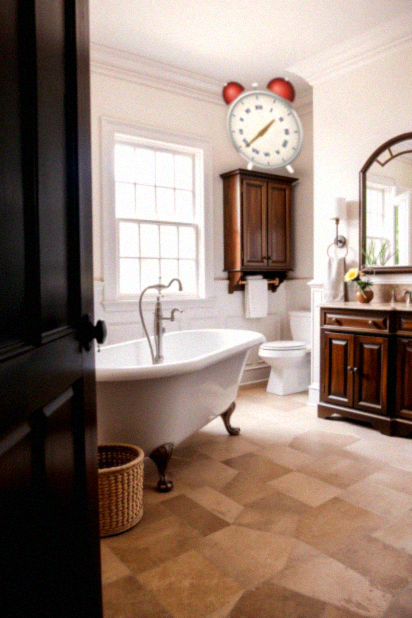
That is 1:39
